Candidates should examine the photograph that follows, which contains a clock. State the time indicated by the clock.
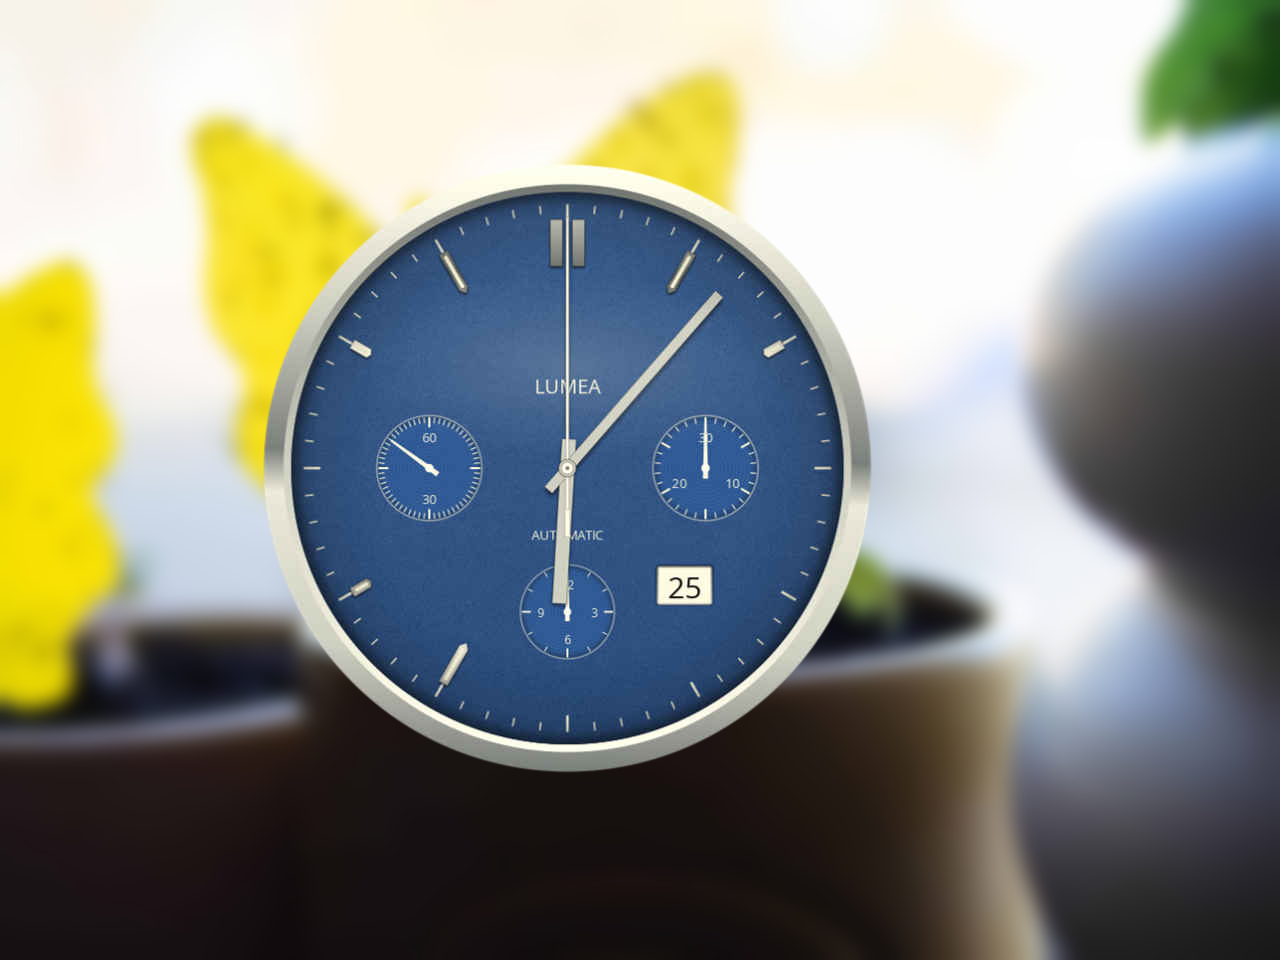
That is 6:06:51
